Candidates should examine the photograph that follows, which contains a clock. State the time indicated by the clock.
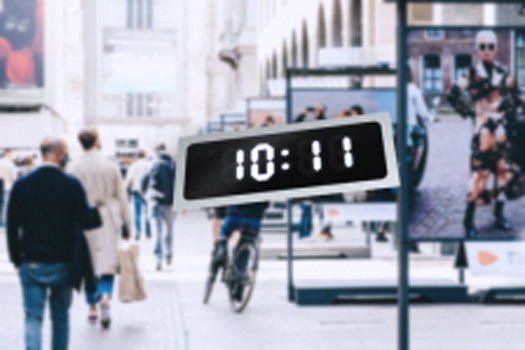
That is 10:11
